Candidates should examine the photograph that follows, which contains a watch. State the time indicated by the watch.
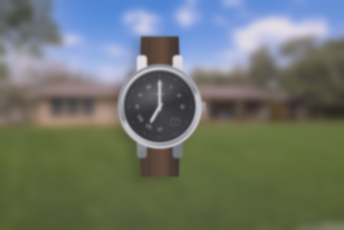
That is 7:00
